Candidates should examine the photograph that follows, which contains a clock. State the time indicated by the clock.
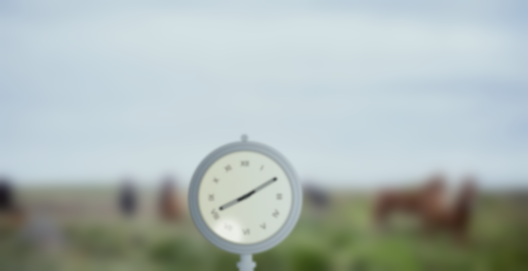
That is 8:10
